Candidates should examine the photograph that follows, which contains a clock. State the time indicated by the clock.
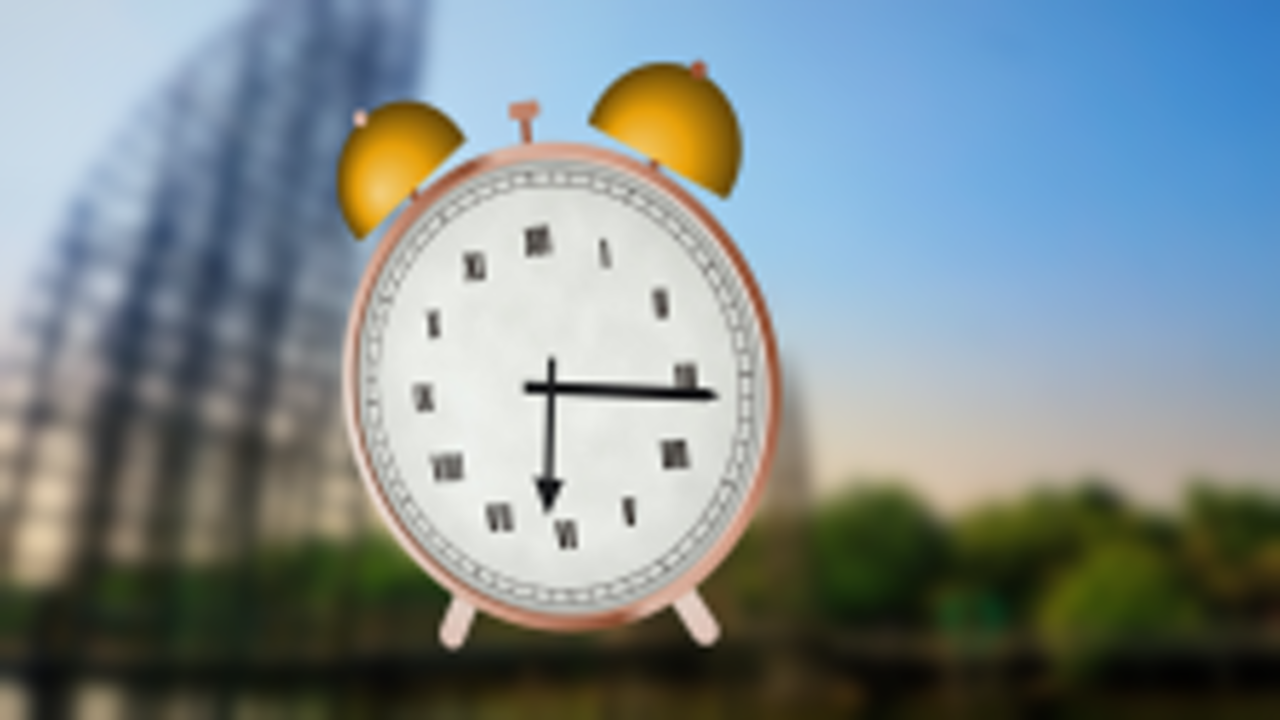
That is 6:16
